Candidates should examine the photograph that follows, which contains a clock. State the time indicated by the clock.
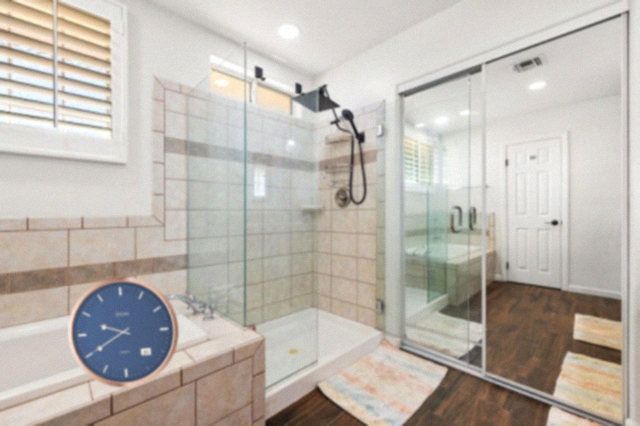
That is 9:40
